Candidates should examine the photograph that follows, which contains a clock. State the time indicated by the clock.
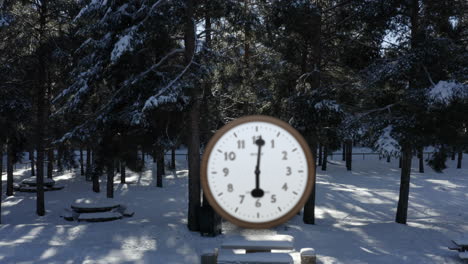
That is 6:01
